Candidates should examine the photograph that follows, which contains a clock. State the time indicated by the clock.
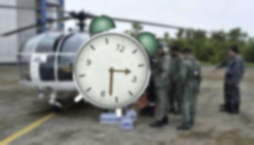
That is 2:27
